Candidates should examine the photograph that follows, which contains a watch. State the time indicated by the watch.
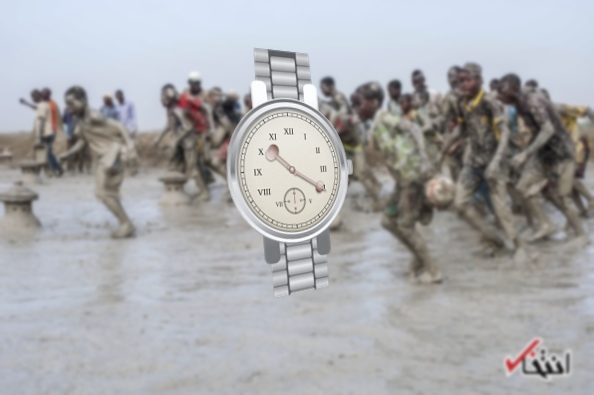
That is 10:20
